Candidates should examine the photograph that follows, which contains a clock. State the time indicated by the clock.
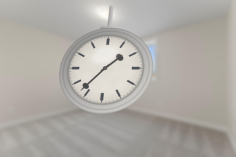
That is 1:37
